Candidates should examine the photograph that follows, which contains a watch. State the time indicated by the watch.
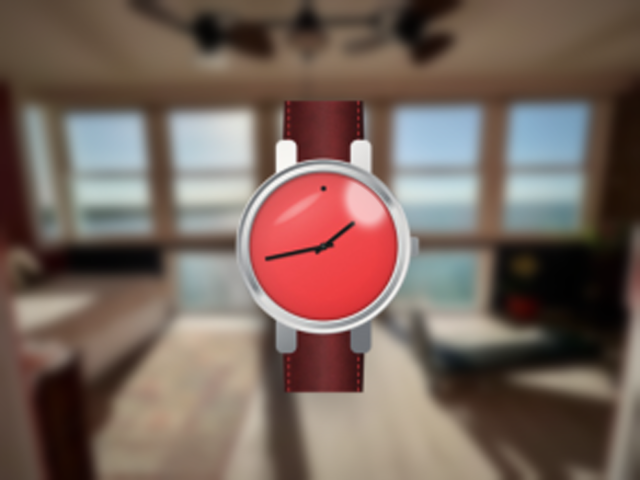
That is 1:43
